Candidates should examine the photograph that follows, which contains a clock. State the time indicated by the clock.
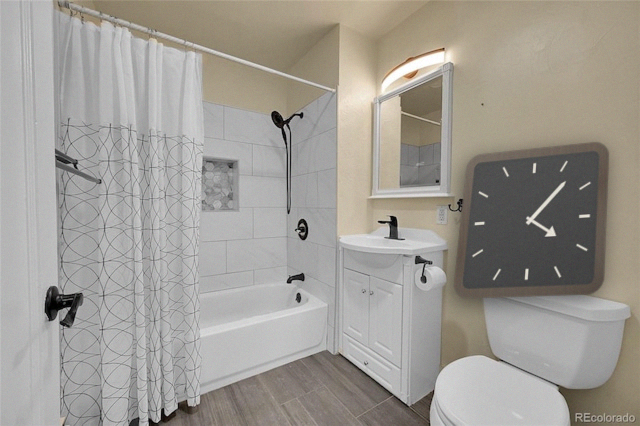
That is 4:07
